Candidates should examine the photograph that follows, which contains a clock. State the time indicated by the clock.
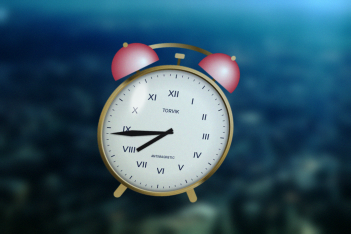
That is 7:44
